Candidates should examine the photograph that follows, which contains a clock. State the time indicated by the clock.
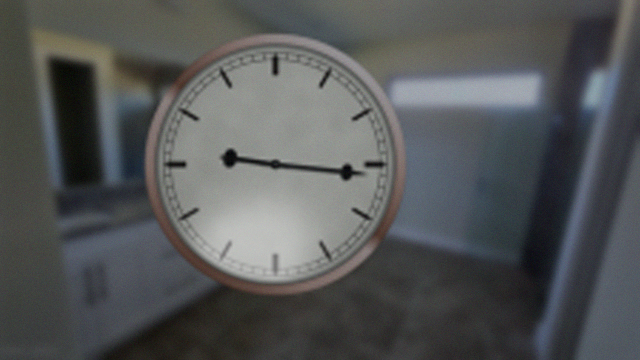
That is 9:16
